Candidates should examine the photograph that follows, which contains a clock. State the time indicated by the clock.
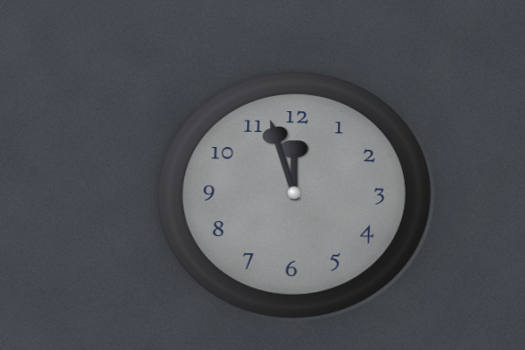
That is 11:57
